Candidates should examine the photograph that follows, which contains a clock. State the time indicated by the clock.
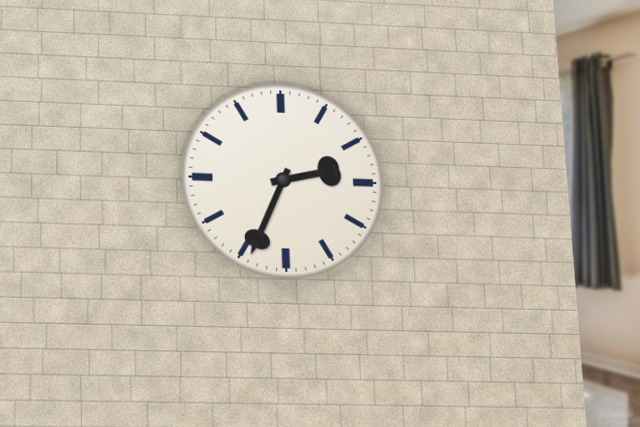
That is 2:34
